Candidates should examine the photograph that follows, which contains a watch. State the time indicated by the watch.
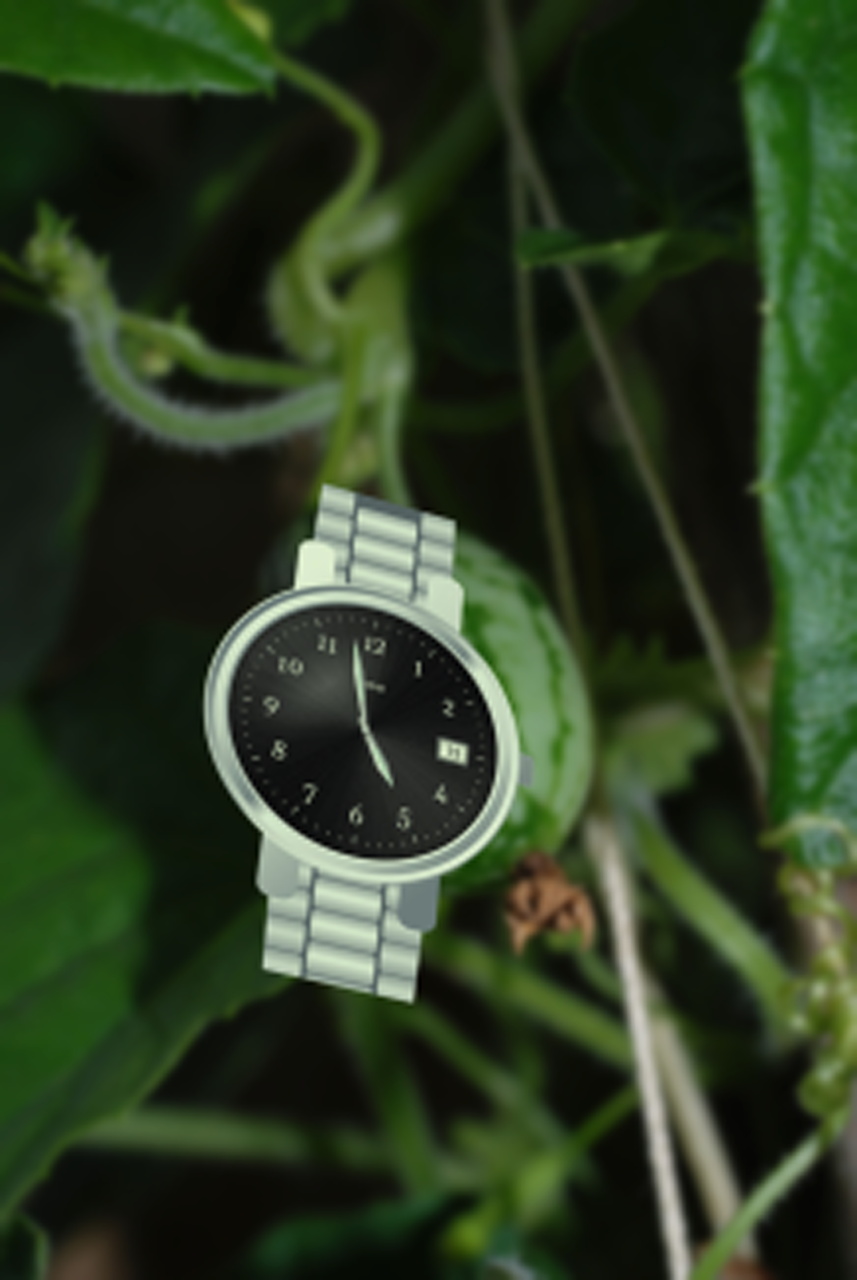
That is 4:58
